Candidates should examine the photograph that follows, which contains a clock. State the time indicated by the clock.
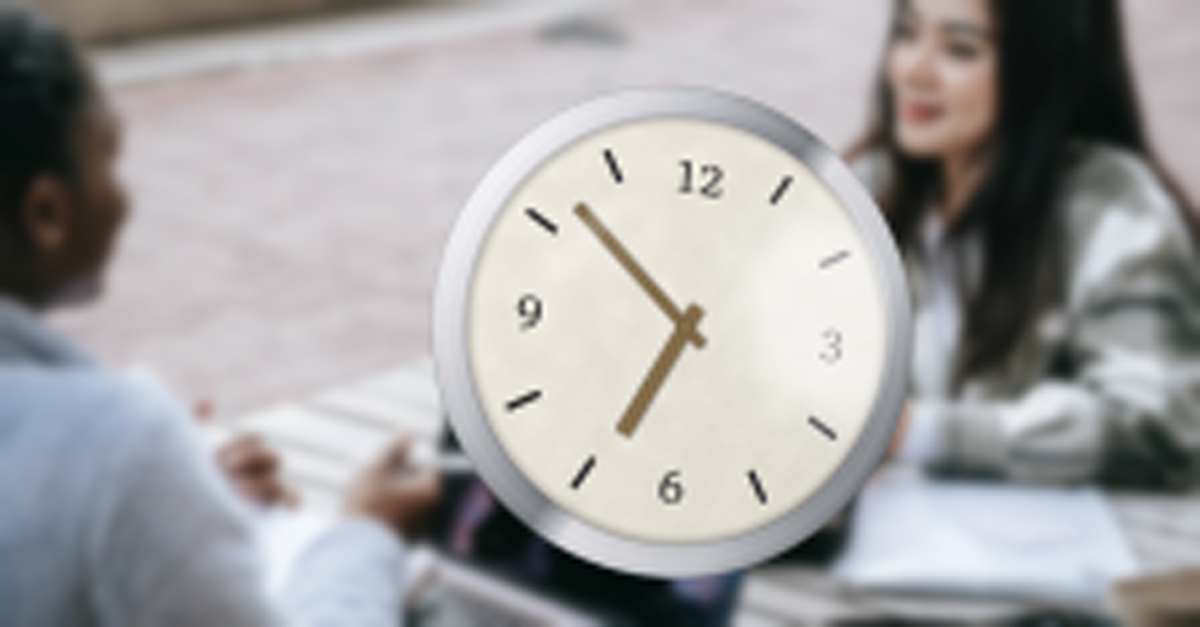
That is 6:52
